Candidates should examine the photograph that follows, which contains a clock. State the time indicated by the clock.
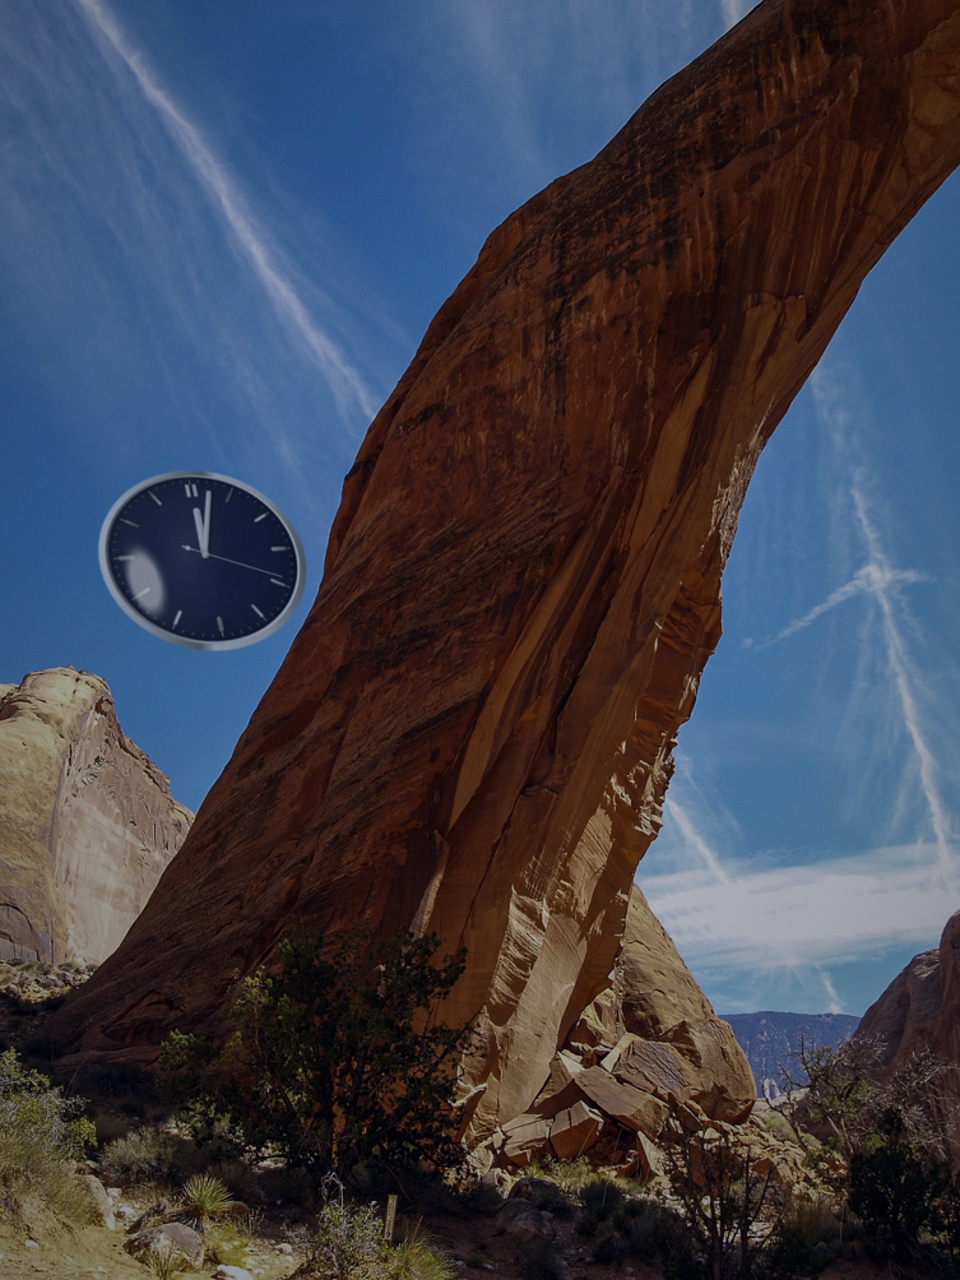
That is 12:02:19
